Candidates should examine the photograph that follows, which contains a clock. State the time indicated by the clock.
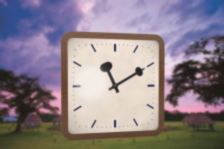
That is 11:10
